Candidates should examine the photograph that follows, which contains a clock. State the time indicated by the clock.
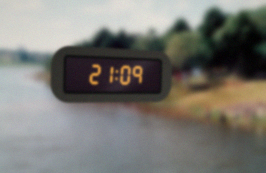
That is 21:09
